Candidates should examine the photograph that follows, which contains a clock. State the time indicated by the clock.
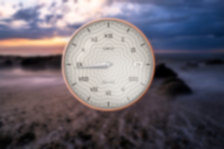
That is 8:44
